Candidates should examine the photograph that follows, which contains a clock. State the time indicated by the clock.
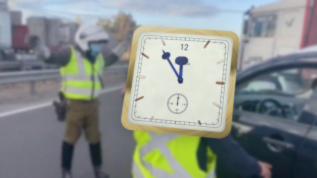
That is 11:54
